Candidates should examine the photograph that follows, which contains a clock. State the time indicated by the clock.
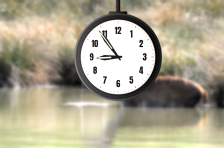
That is 8:54
